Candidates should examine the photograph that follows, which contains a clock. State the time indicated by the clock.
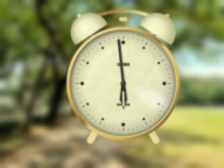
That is 5:59
